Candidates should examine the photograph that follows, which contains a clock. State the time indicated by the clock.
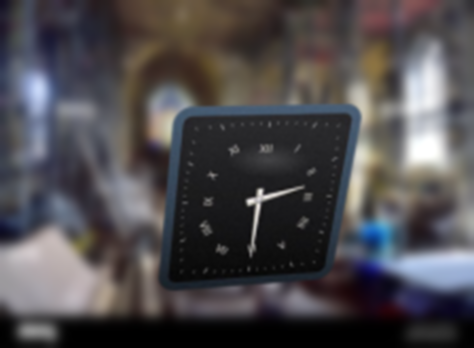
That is 2:30
